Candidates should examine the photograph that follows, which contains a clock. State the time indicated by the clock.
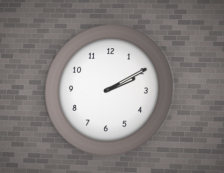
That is 2:10
